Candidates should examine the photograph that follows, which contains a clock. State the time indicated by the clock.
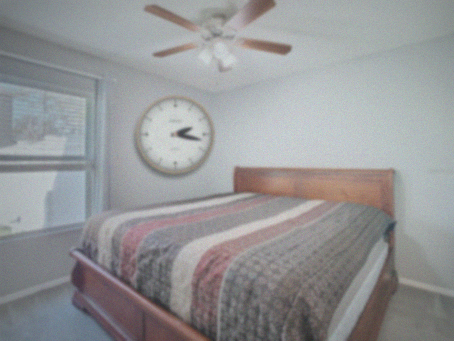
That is 2:17
